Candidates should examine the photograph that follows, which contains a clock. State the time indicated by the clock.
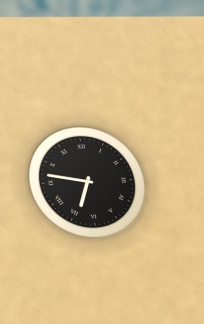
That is 6:47
